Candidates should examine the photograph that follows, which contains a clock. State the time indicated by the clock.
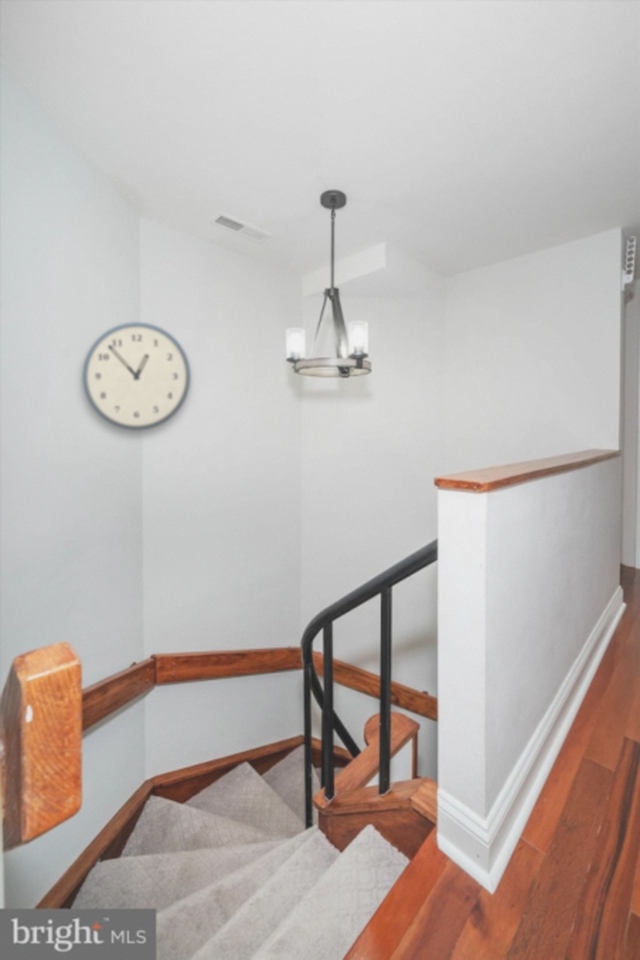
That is 12:53
